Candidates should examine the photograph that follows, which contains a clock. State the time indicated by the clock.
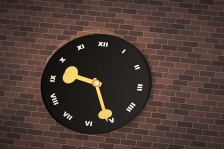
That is 9:26
